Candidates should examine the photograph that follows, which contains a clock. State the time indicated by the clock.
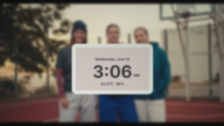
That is 3:06
